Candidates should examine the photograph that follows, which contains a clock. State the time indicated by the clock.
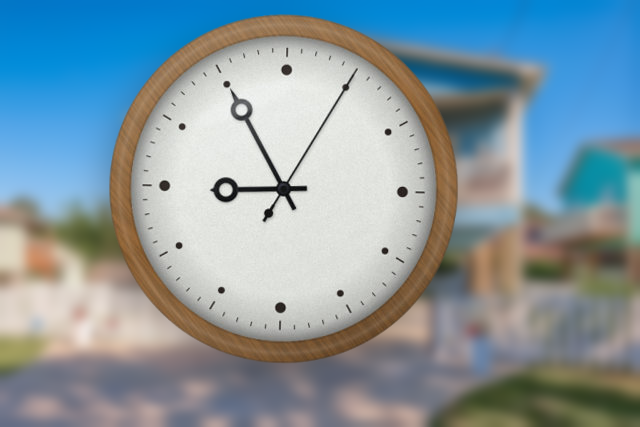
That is 8:55:05
